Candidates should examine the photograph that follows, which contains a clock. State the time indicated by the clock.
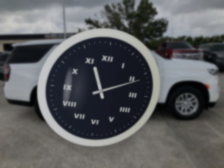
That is 11:11
